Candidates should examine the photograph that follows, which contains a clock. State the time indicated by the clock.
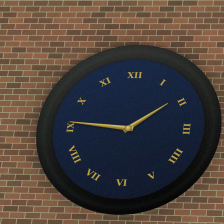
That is 1:46
